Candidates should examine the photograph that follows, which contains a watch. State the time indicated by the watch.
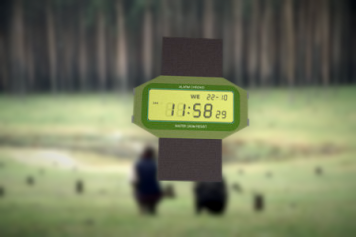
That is 11:58:29
